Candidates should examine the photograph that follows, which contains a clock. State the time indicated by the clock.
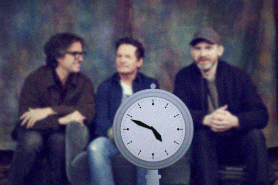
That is 4:49
